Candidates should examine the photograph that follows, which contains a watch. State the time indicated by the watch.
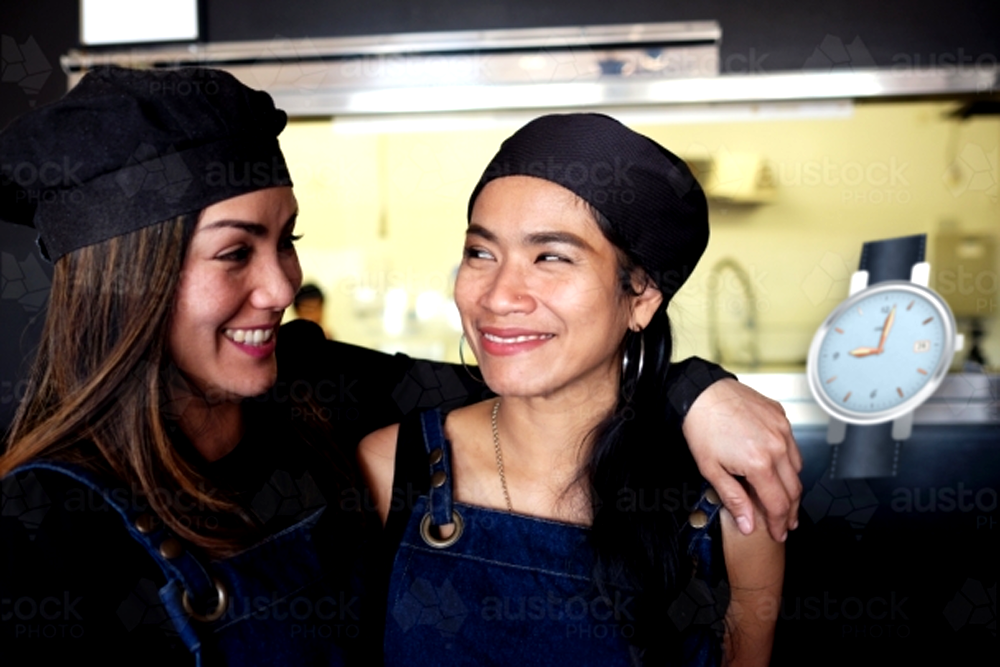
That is 9:02
